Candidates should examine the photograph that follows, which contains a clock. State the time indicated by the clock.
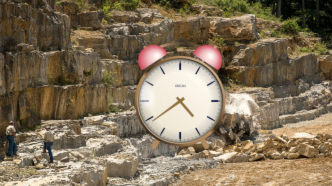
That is 4:39
